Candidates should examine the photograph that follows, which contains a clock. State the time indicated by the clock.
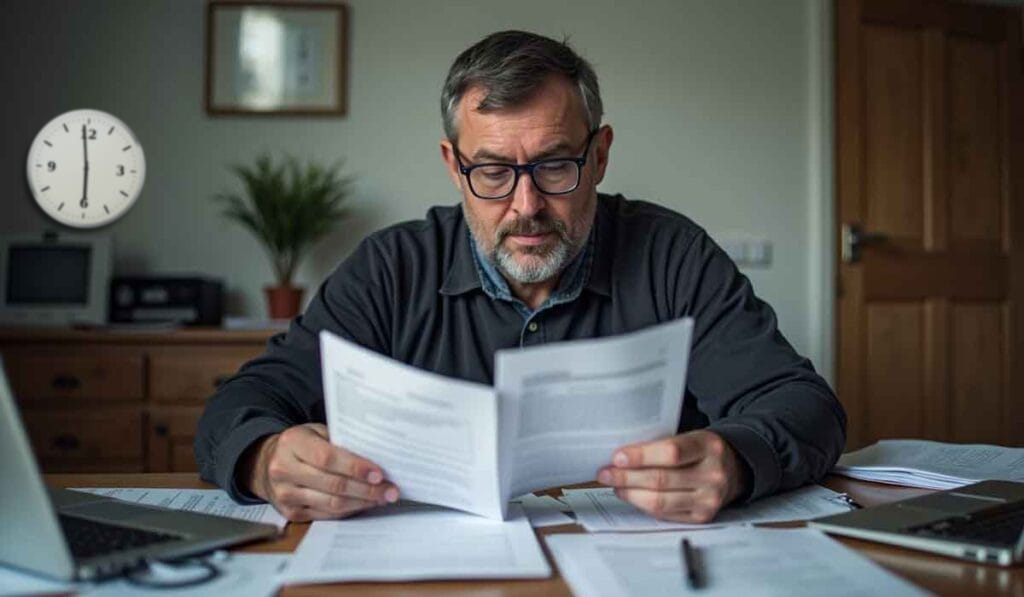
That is 5:59
